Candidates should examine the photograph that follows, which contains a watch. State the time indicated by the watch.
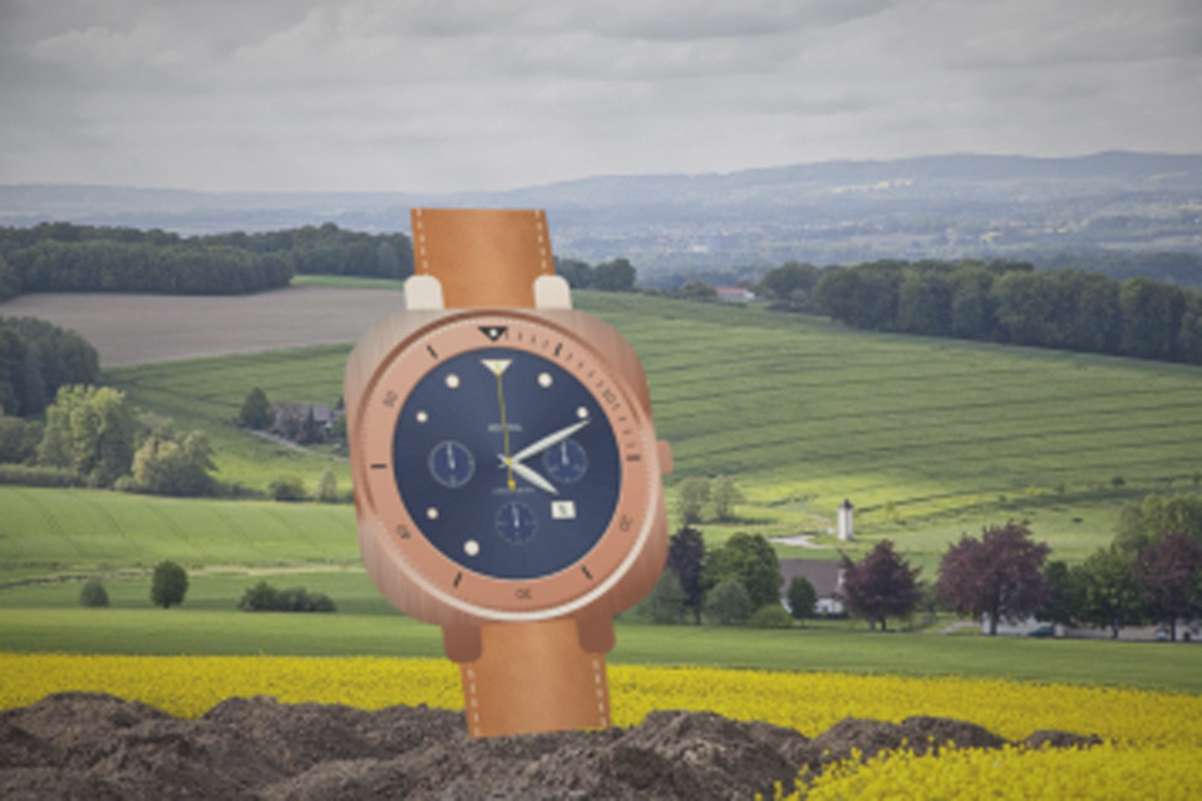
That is 4:11
